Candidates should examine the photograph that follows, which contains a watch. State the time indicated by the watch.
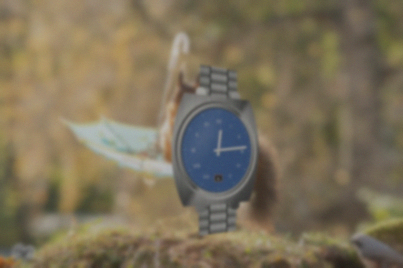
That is 12:14
